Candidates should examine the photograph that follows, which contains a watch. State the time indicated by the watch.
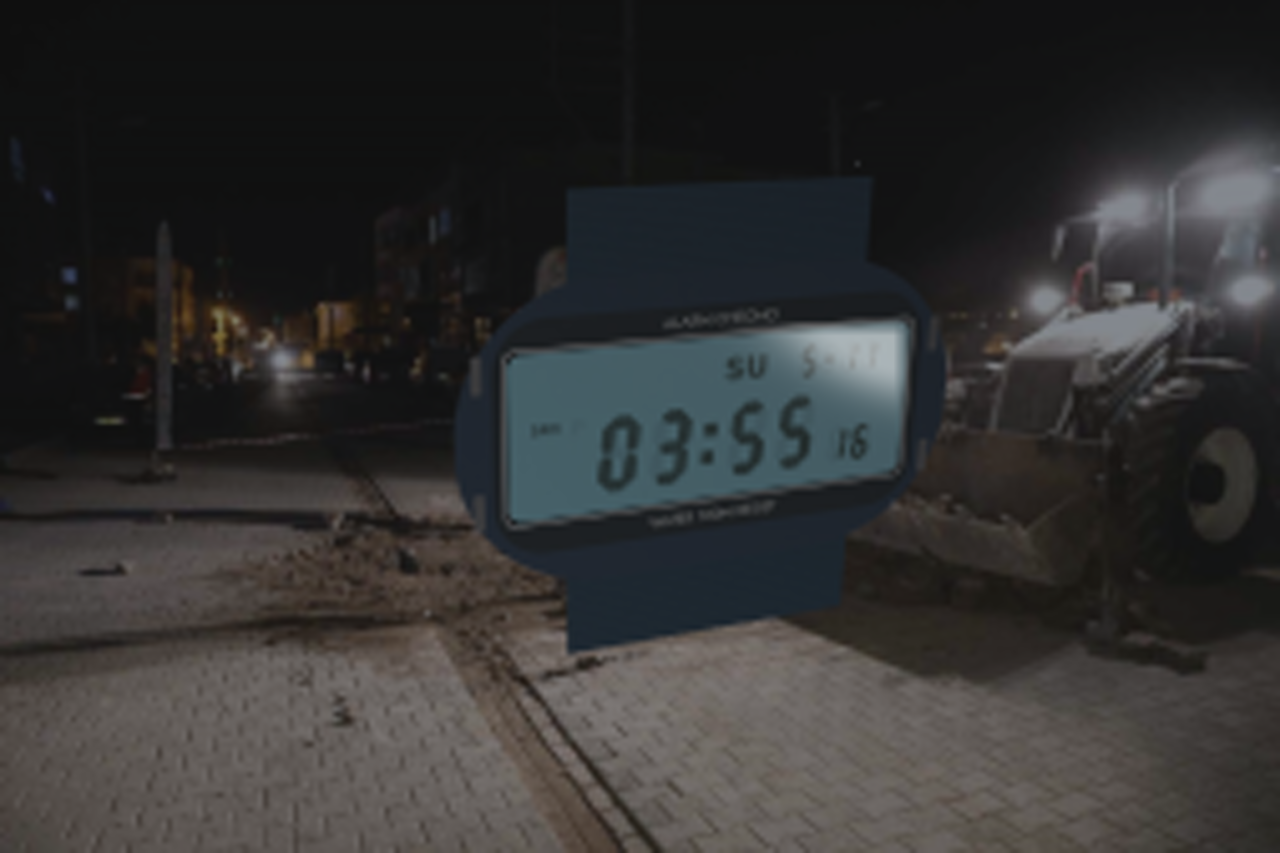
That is 3:55:16
